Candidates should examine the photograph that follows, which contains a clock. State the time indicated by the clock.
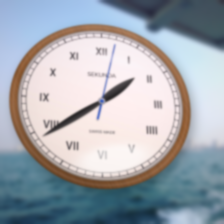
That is 1:39:02
